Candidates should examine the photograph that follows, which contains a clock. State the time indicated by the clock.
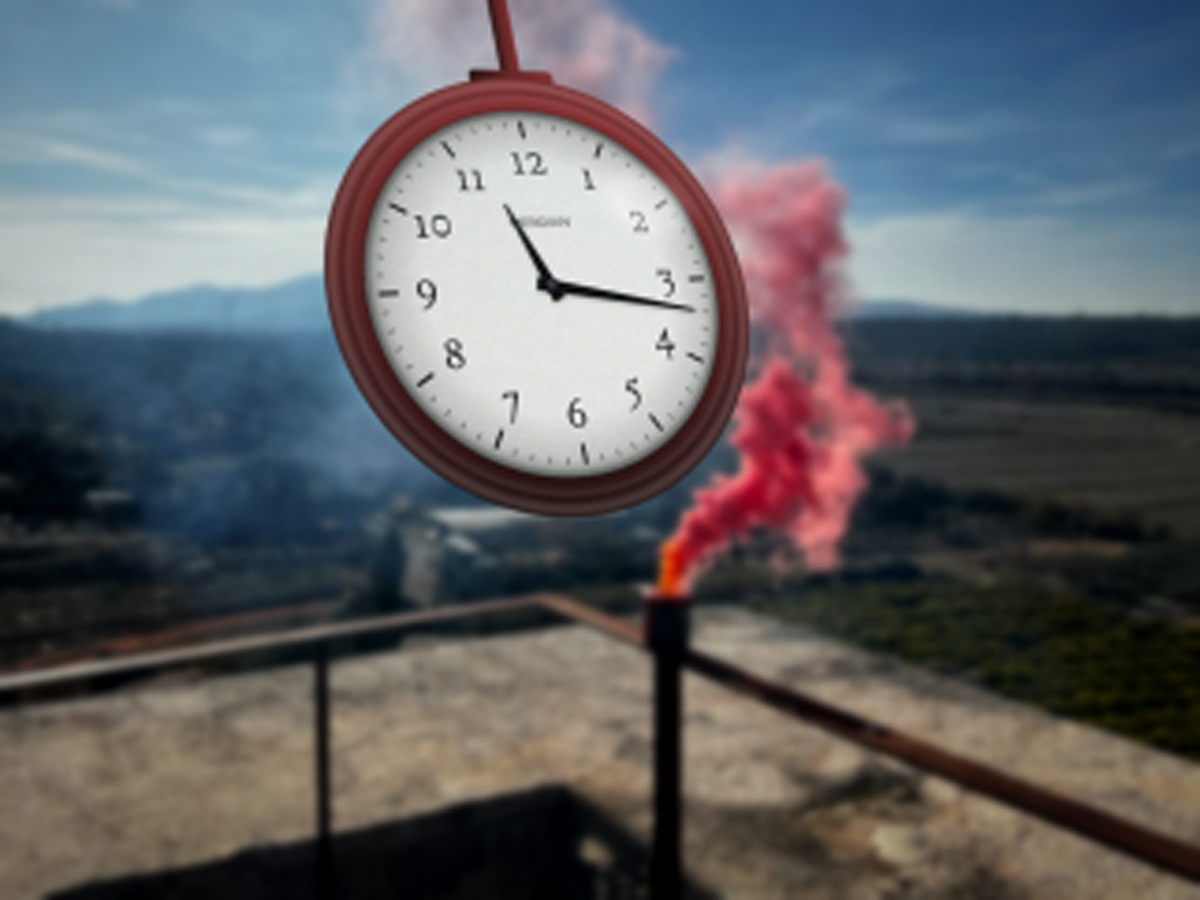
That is 11:17
